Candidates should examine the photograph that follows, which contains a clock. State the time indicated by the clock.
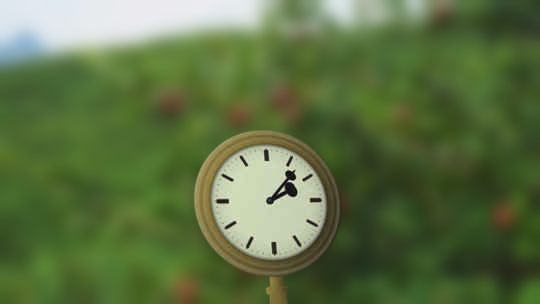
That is 2:07
